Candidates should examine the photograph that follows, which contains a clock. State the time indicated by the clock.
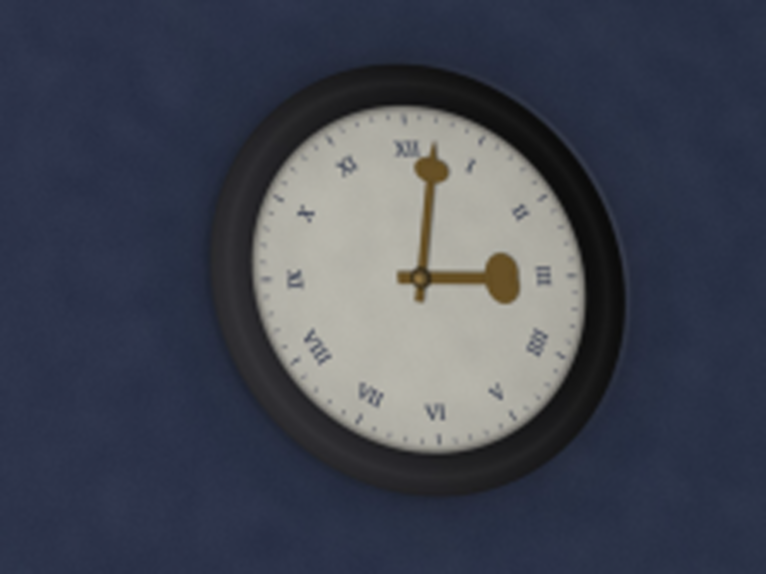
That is 3:02
